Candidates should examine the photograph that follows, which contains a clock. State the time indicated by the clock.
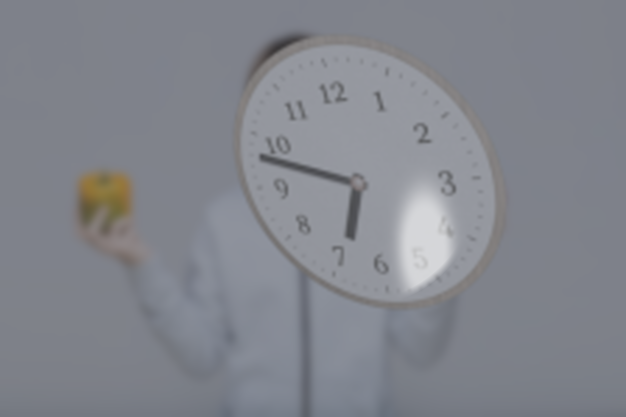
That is 6:48
